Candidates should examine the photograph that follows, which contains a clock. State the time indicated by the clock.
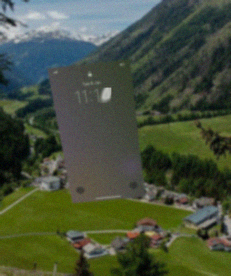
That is 11:14
